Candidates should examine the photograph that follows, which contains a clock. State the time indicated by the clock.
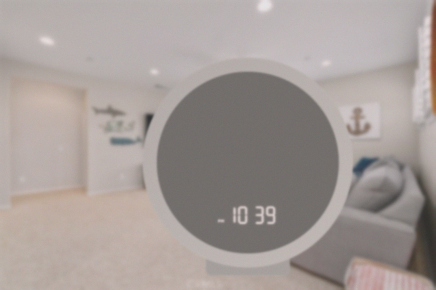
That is 10:39
